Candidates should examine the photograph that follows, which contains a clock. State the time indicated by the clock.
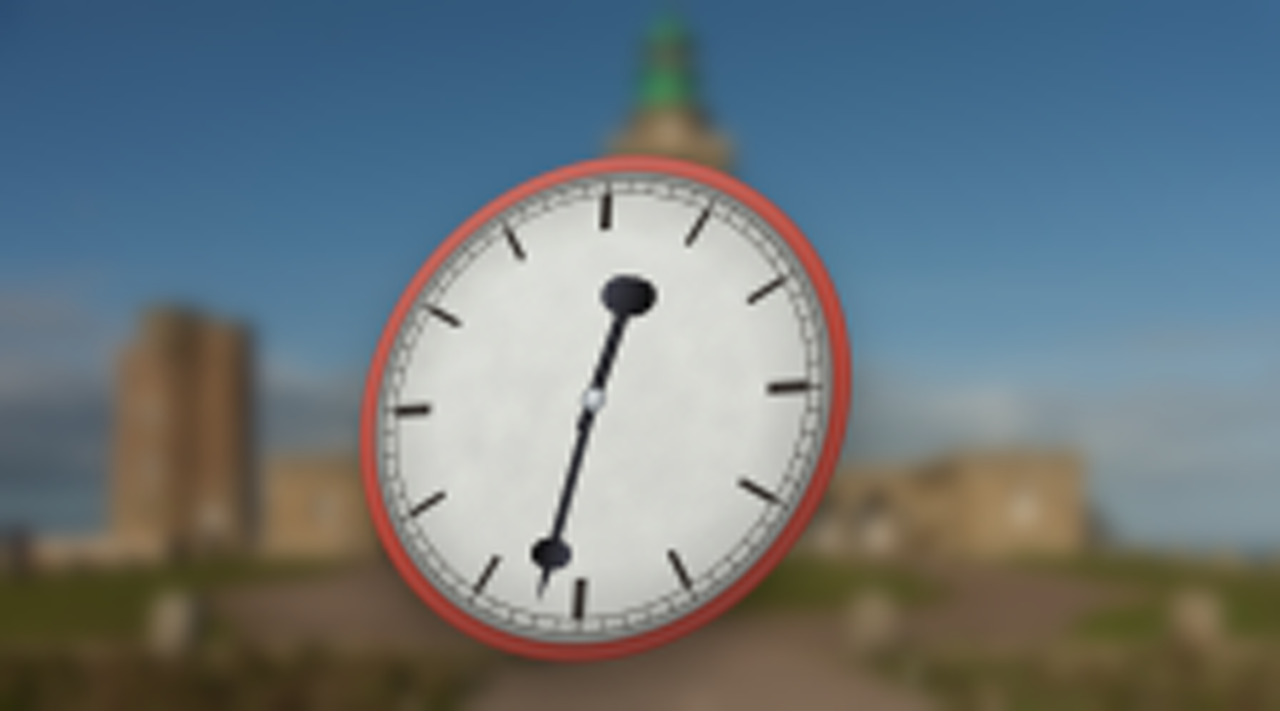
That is 12:32
